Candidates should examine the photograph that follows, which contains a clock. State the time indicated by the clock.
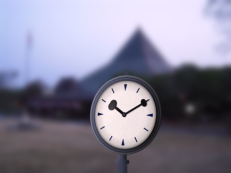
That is 10:10
